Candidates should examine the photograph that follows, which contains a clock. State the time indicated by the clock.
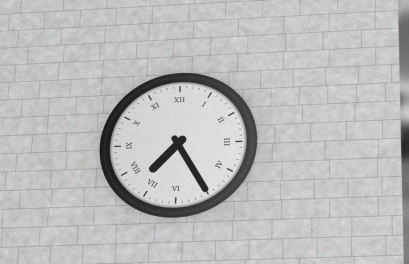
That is 7:25
